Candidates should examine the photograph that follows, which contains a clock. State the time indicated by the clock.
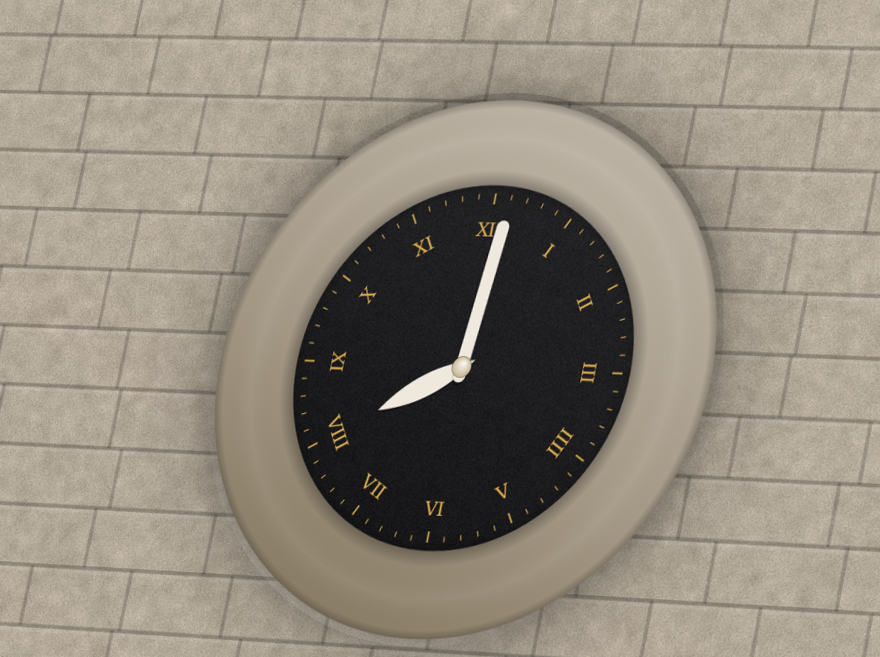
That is 8:01
